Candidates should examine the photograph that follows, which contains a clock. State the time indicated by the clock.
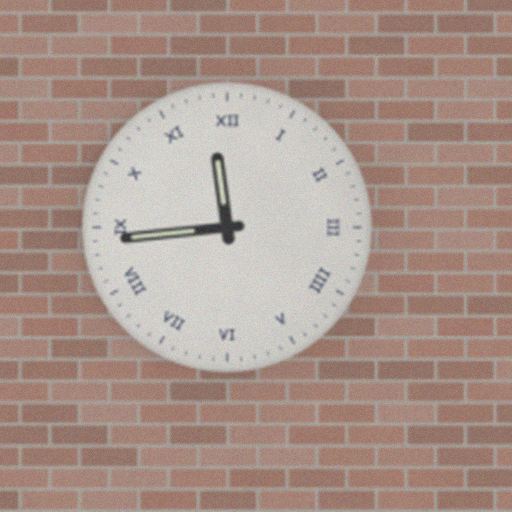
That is 11:44
